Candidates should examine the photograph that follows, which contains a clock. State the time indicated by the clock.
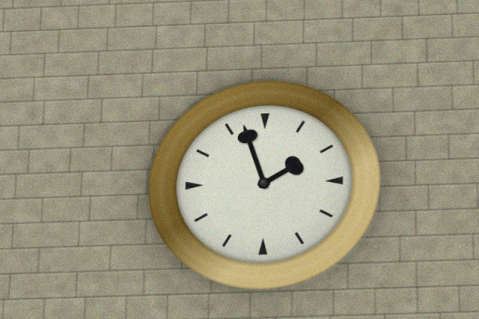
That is 1:57
